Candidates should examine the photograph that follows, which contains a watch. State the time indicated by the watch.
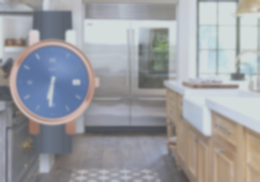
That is 6:31
